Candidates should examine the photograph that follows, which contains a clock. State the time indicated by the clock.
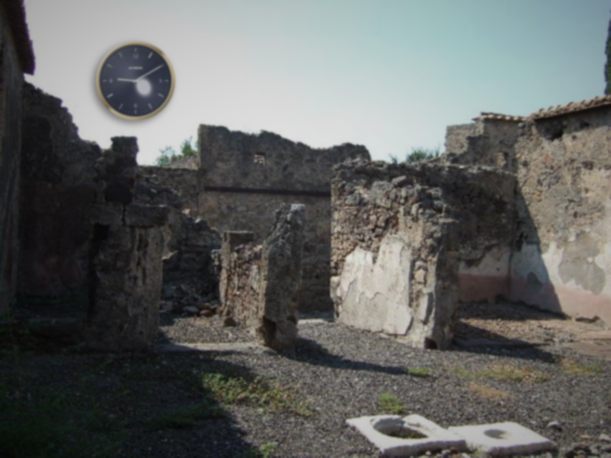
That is 9:10
